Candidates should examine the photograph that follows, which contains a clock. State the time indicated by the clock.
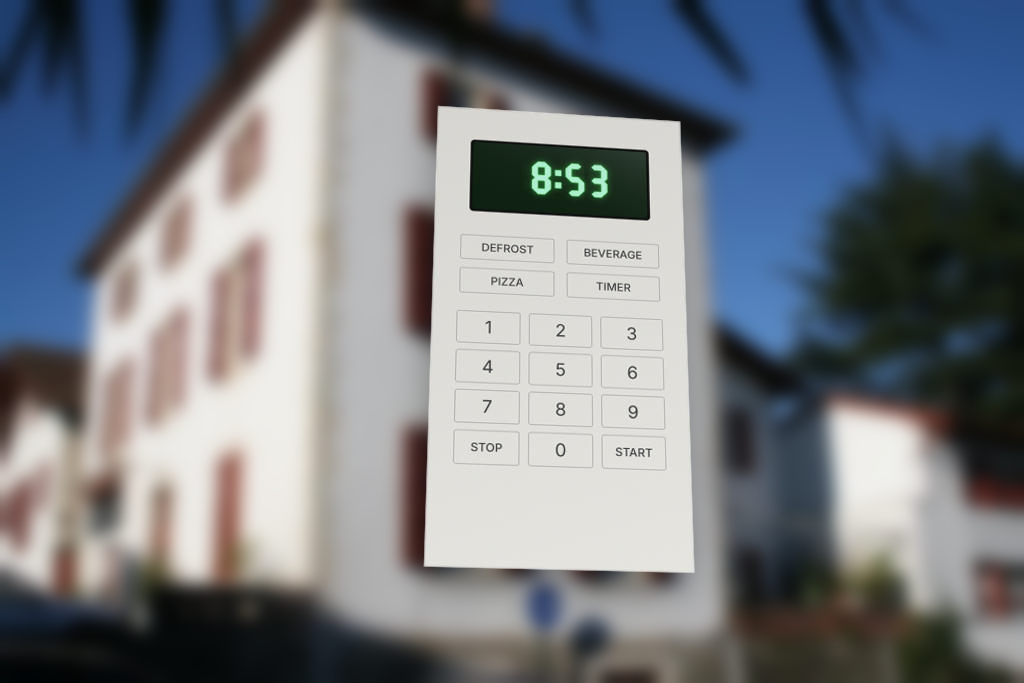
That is 8:53
